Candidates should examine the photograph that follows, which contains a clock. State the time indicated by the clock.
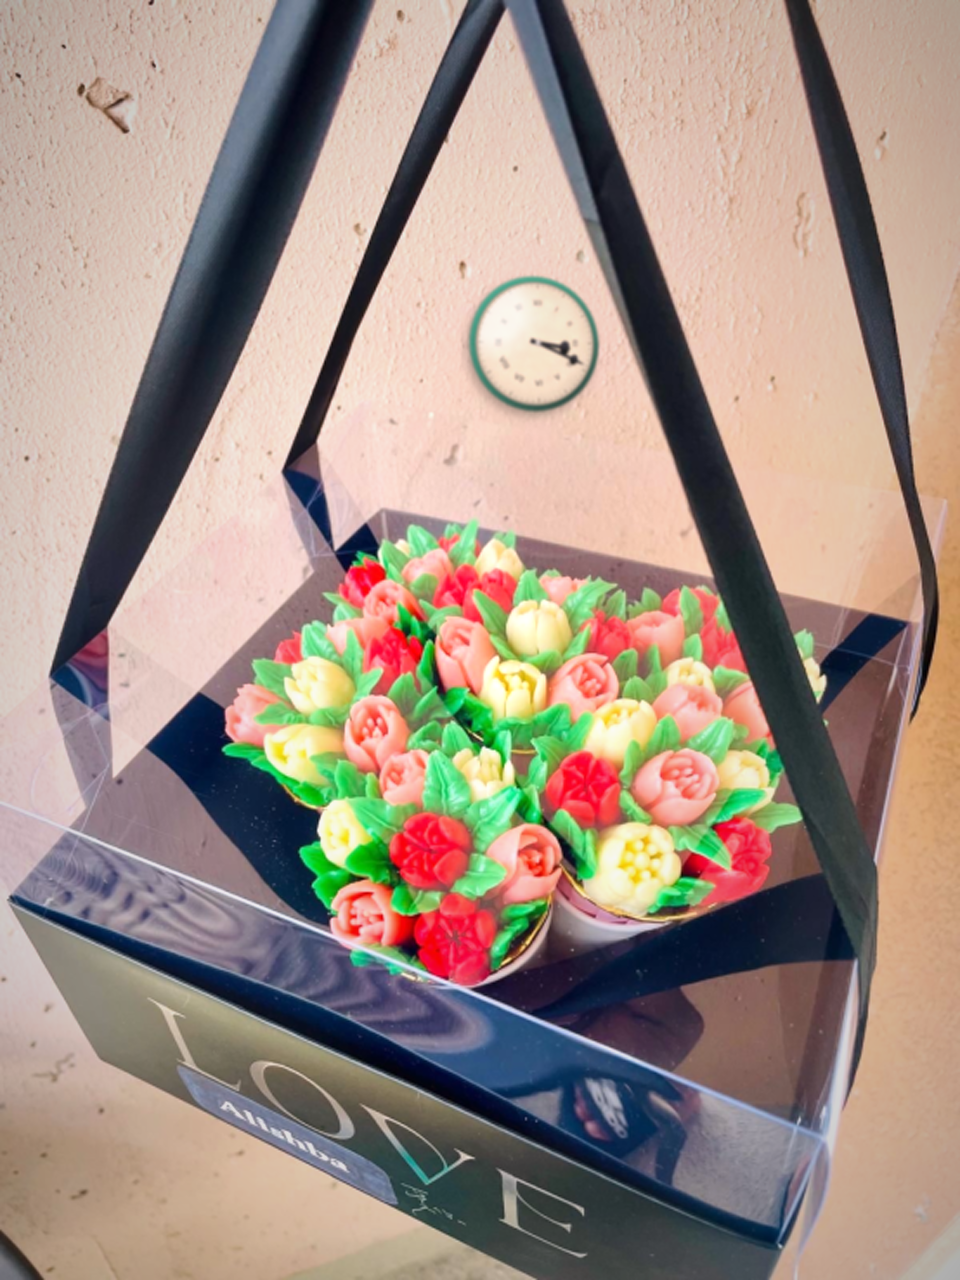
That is 3:19
